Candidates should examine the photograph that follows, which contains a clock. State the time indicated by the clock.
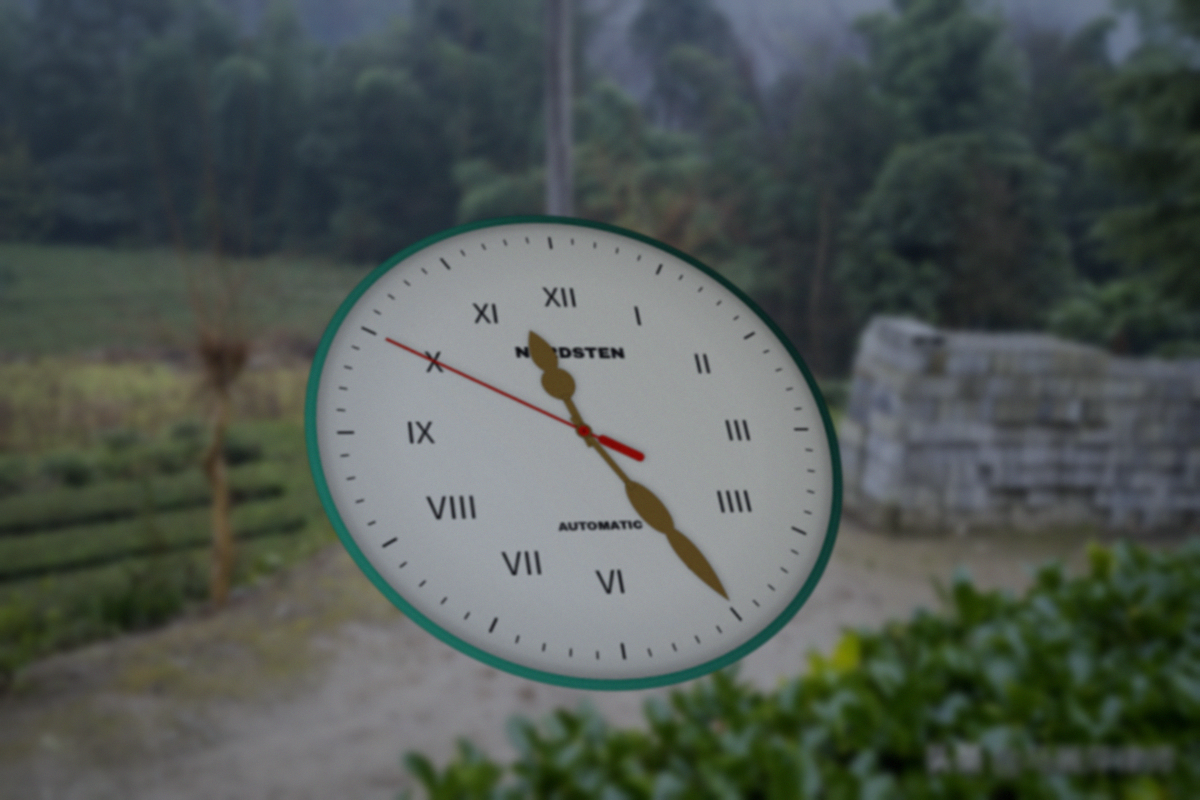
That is 11:24:50
